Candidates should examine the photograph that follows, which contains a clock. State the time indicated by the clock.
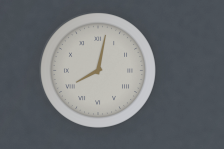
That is 8:02
